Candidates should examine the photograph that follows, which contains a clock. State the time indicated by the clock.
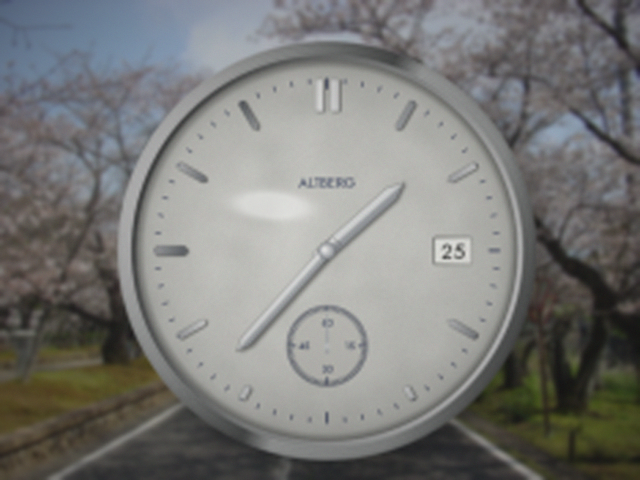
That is 1:37
